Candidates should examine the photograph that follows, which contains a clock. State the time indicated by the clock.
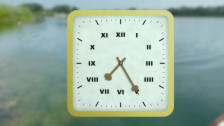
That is 7:25
